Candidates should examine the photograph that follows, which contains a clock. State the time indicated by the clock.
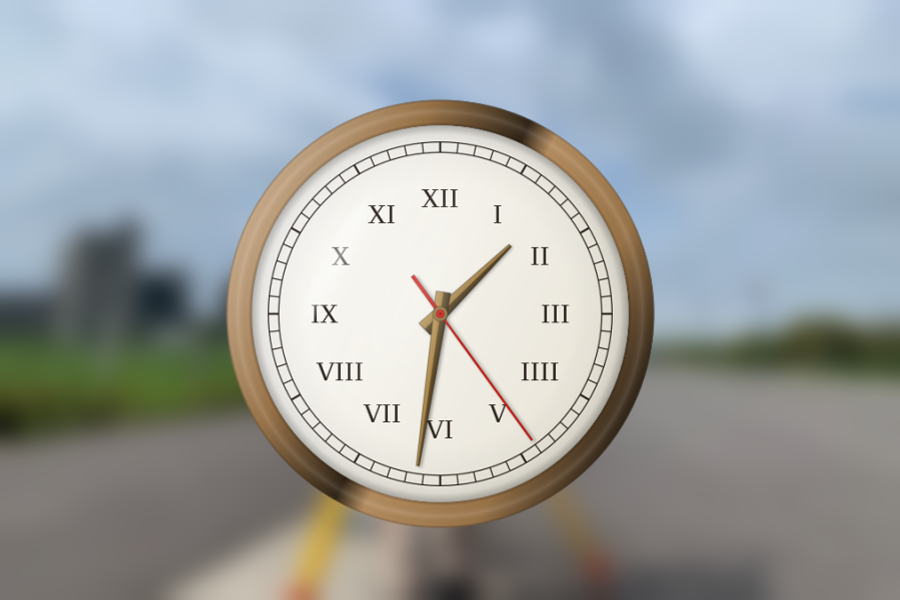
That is 1:31:24
